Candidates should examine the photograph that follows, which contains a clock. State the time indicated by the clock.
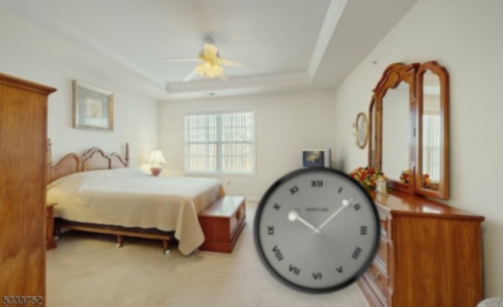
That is 10:08
